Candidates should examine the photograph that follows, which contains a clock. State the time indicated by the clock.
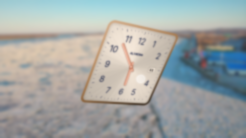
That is 5:53
